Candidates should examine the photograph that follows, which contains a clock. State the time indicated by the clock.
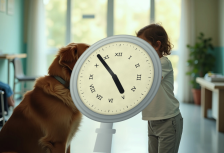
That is 4:53
